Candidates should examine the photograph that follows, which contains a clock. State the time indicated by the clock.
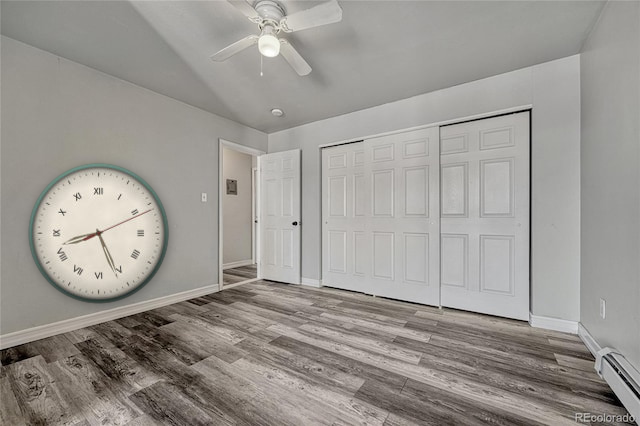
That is 8:26:11
